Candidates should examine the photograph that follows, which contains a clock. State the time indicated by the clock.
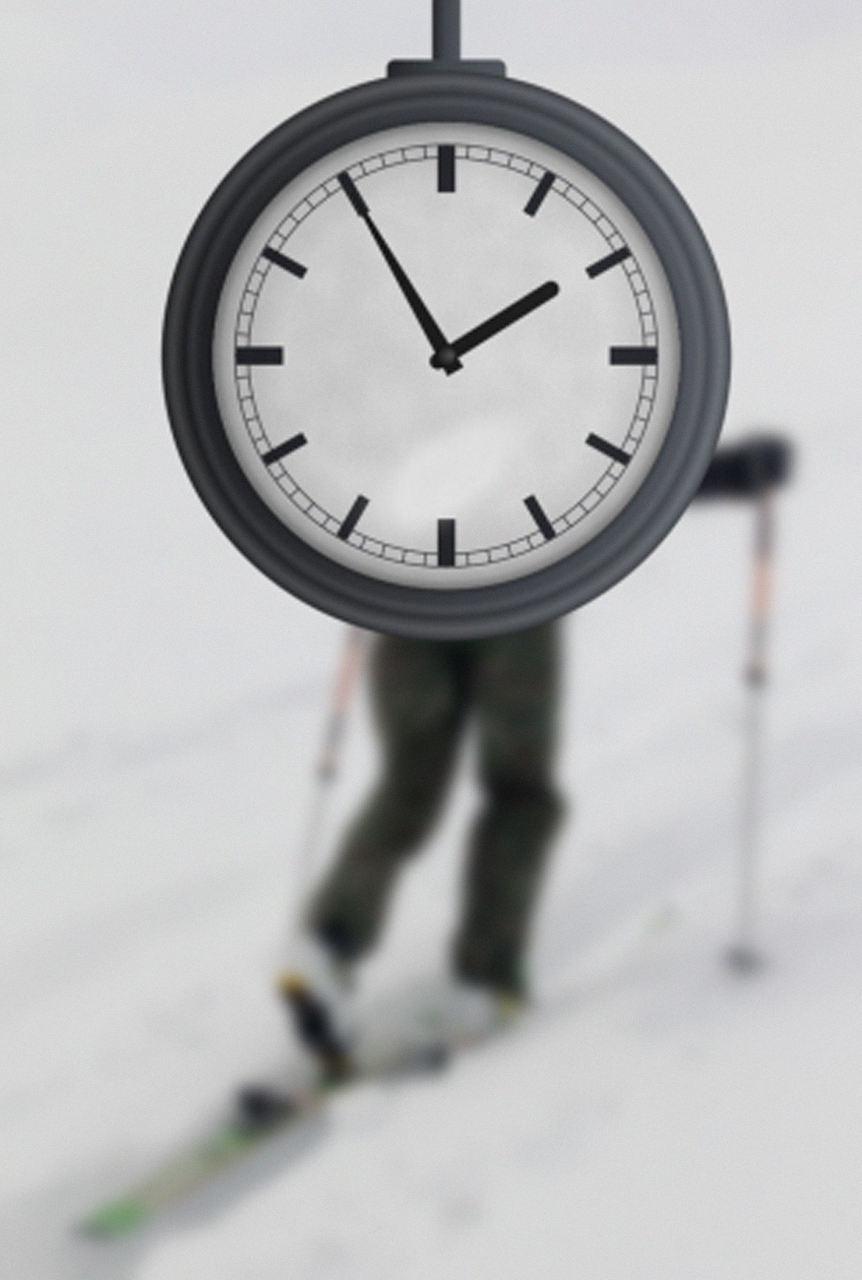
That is 1:55
